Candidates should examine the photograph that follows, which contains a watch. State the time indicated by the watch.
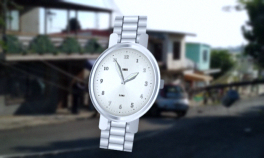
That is 1:55
